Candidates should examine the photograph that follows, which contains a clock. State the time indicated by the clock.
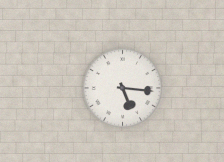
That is 5:16
